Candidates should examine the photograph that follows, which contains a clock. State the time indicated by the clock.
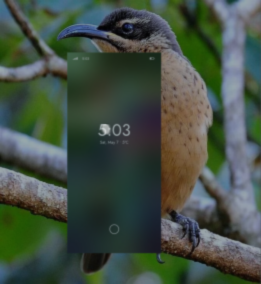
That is 5:03
